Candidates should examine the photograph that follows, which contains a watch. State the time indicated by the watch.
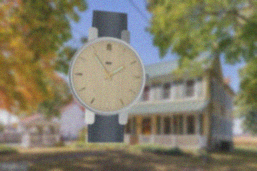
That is 1:54
